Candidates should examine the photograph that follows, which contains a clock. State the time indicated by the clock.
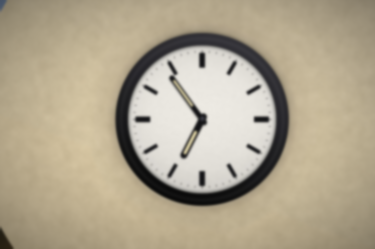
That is 6:54
